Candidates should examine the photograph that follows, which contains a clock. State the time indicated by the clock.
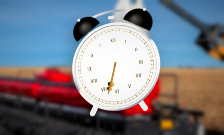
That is 6:33
